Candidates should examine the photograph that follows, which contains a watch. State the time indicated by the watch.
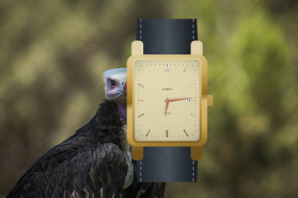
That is 6:14
